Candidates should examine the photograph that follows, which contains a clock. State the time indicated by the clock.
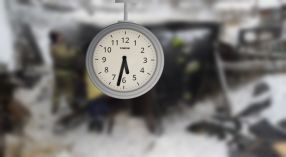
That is 5:32
